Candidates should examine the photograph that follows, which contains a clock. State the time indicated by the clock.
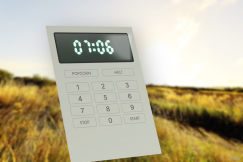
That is 7:06
